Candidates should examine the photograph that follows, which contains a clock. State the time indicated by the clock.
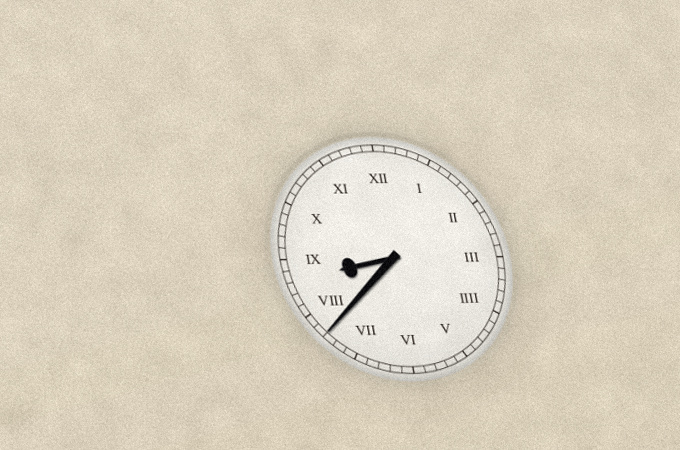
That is 8:38
